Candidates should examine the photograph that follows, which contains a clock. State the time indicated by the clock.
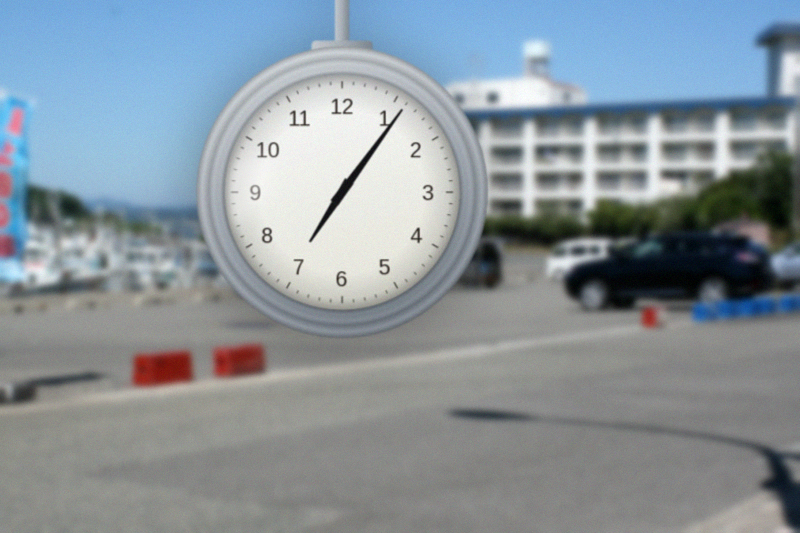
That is 7:06
